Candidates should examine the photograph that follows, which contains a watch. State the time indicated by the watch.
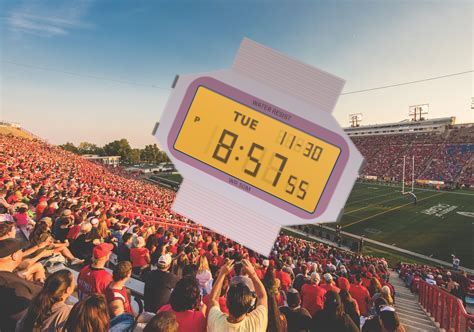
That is 8:57:55
